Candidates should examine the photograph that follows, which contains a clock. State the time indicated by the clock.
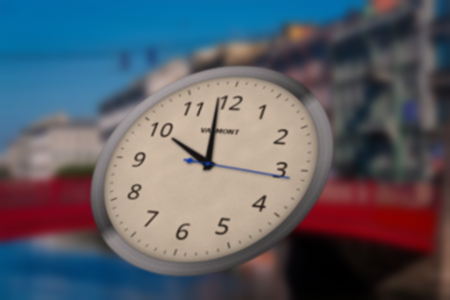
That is 9:58:16
